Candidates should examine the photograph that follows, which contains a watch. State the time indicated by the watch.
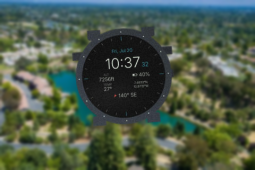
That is 10:37
